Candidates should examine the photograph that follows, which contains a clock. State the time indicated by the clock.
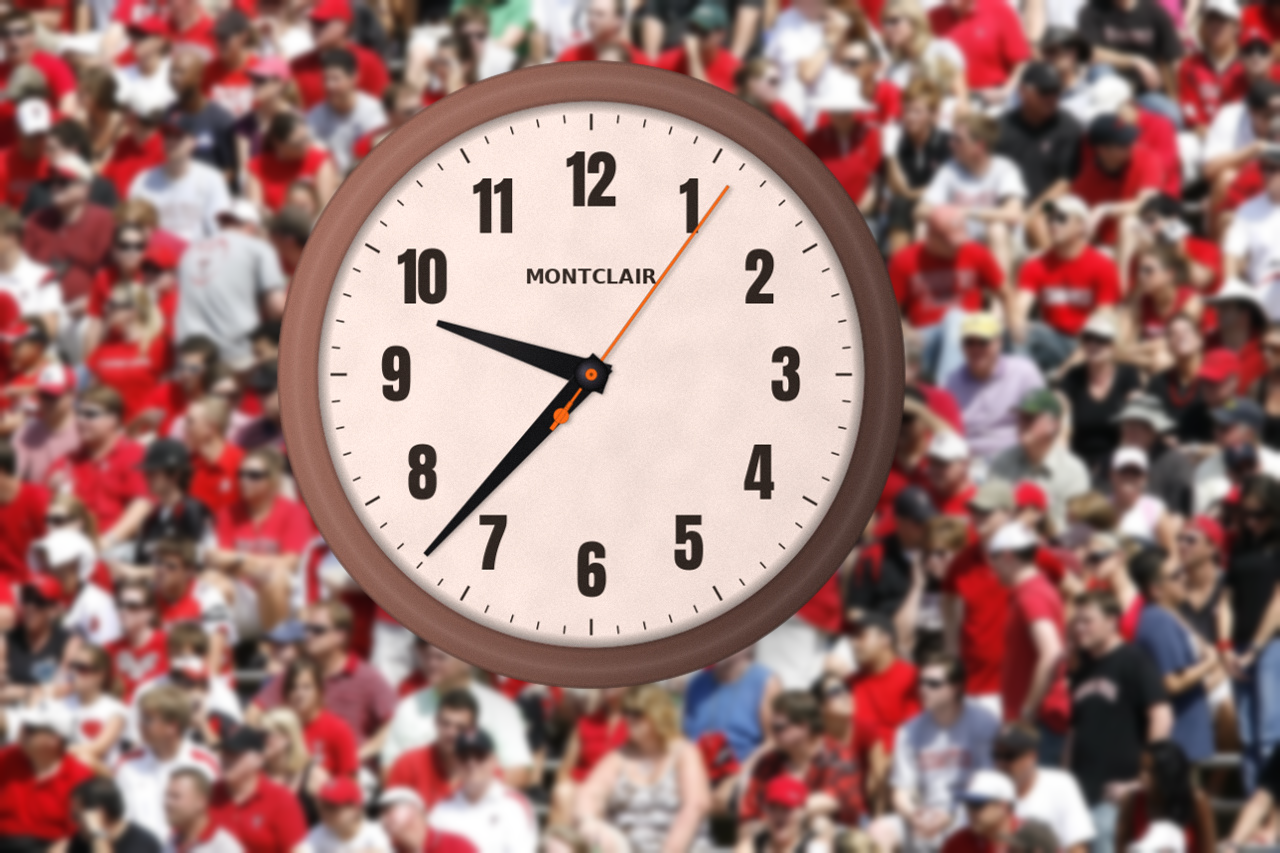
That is 9:37:06
